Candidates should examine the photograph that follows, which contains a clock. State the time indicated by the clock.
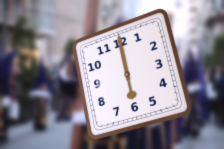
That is 6:00
